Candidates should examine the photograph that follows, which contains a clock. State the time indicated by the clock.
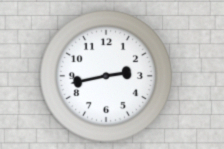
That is 2:43
